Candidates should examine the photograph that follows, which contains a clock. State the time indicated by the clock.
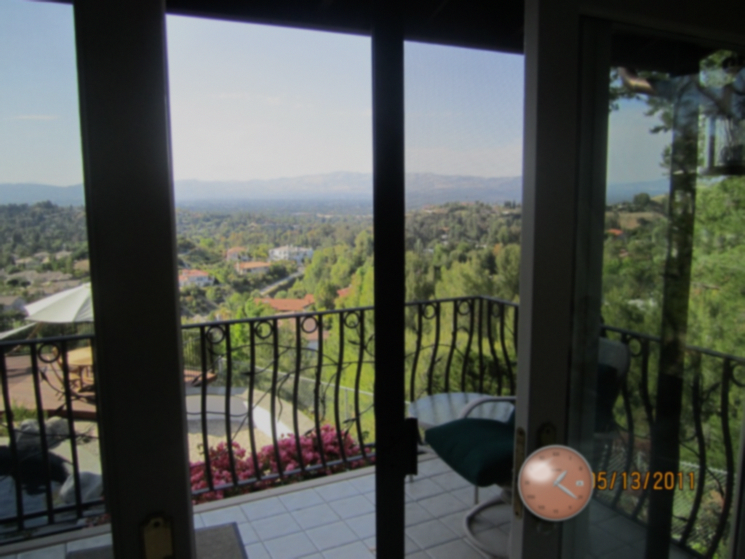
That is 1:21
